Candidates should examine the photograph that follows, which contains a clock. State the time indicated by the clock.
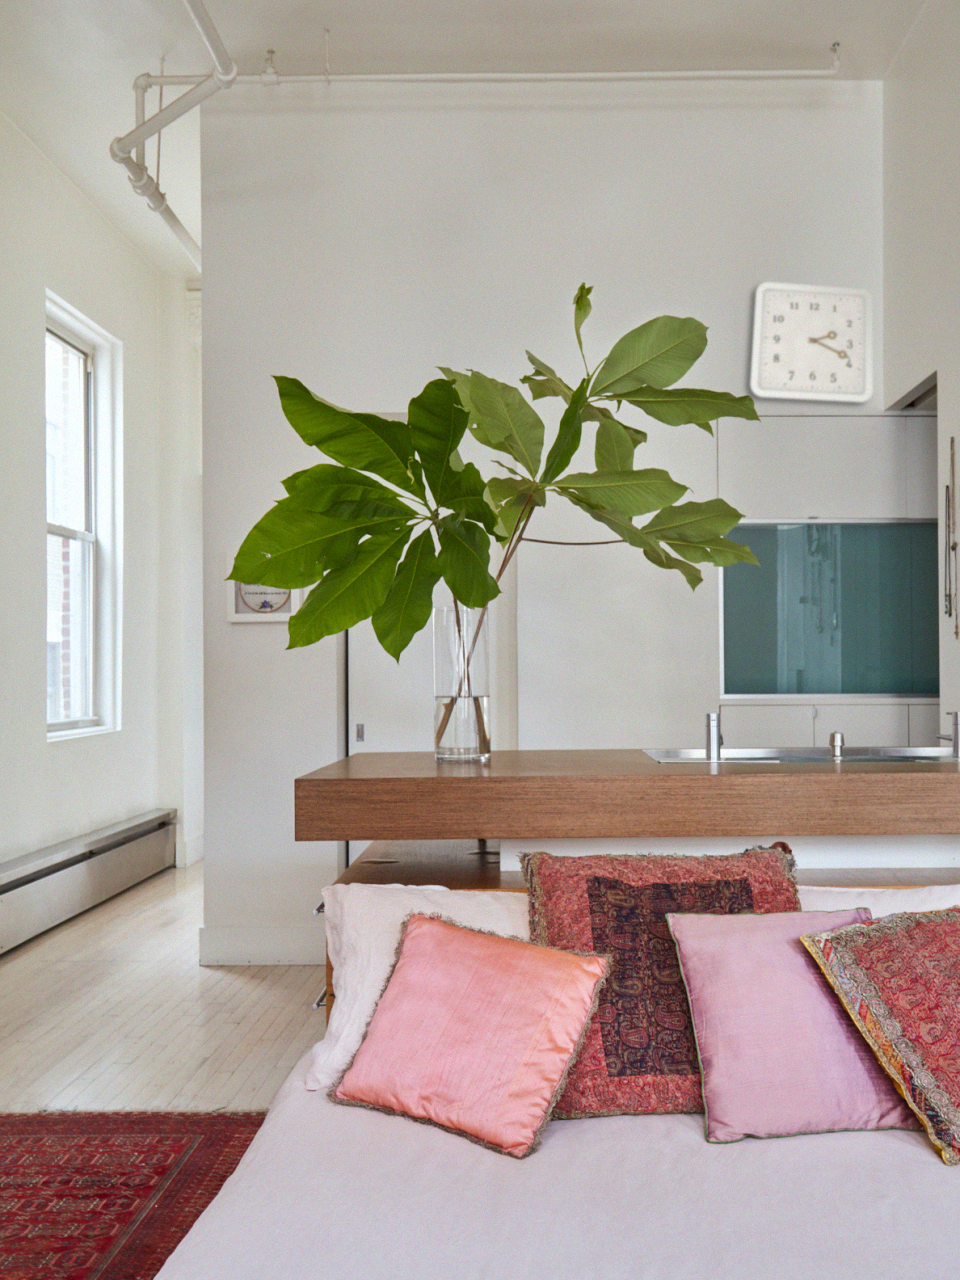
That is 2:19
